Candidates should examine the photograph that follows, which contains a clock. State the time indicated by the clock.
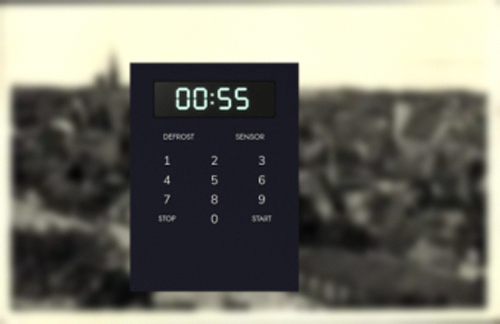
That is 0:55
